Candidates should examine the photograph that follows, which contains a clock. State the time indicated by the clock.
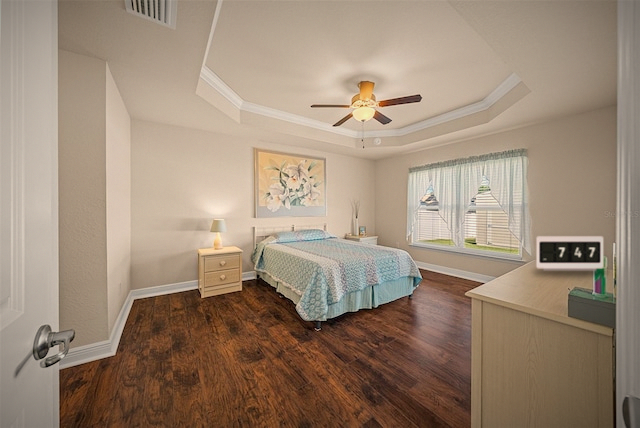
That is 7:47
